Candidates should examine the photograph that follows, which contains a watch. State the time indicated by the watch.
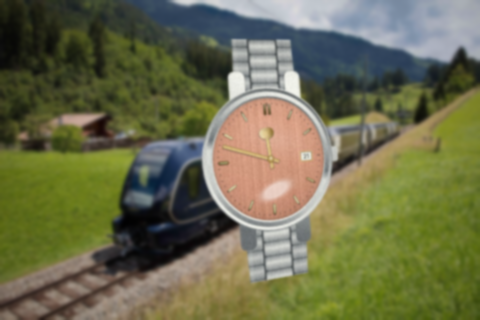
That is 11:48
